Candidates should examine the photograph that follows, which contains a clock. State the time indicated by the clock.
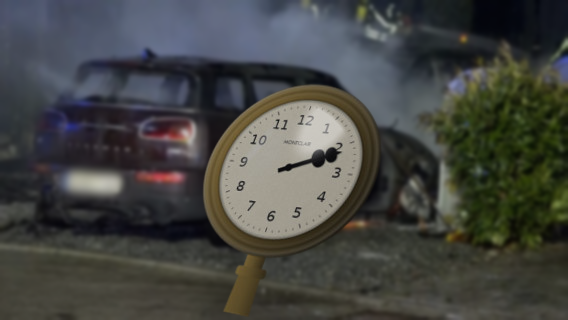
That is 2:11
